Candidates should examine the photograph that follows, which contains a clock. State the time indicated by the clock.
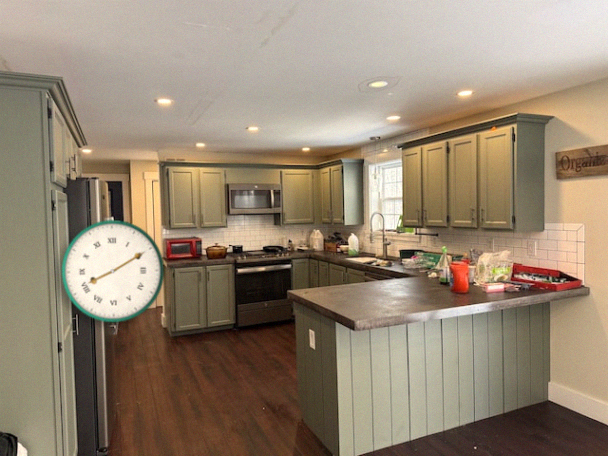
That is 8:10
